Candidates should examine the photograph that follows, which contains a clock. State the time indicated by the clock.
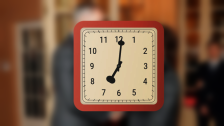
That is 7:01
